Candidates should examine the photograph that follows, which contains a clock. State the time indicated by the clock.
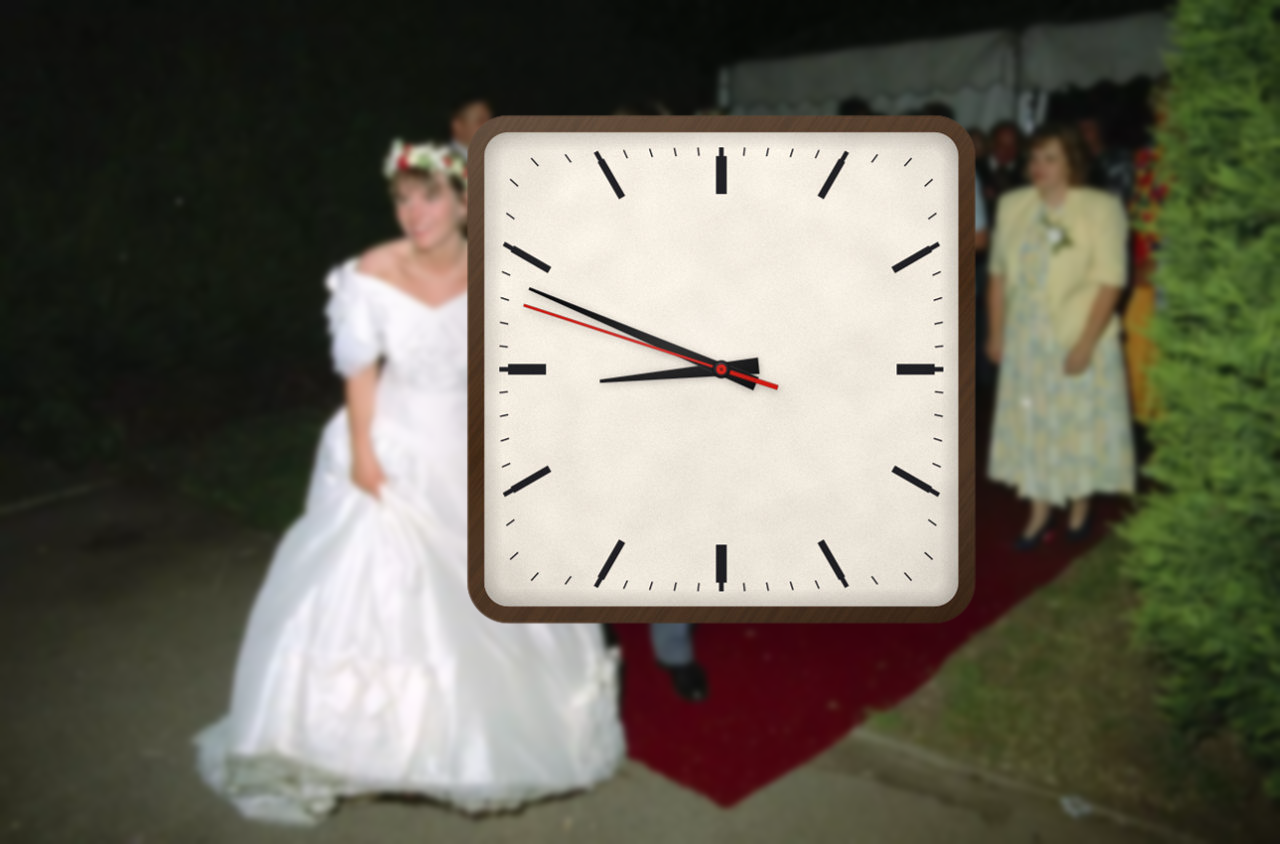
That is 8:48:48
